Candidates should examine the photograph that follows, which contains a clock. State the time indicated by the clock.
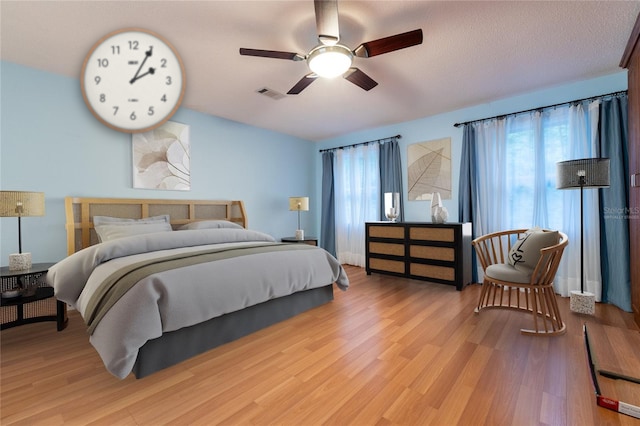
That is 2:05
